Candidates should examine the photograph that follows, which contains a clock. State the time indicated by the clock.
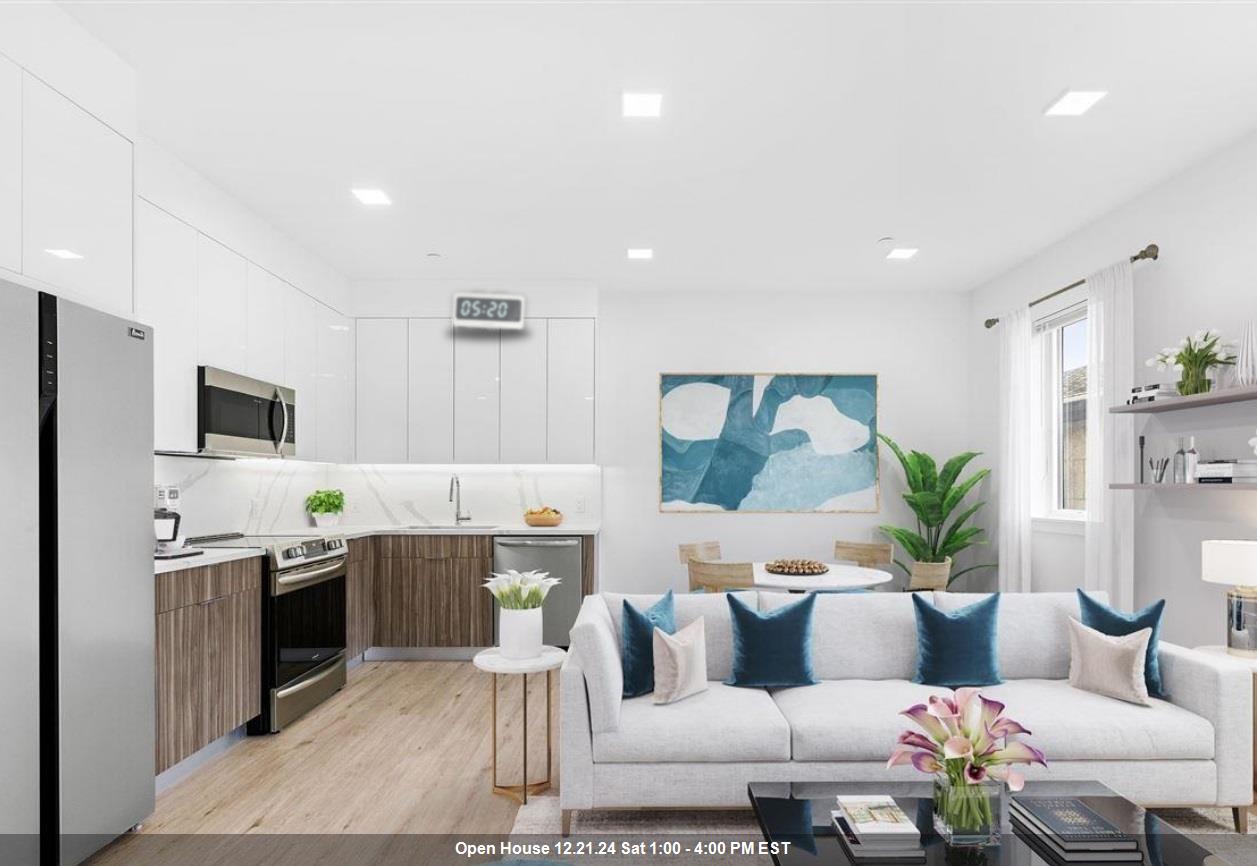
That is 5:20
